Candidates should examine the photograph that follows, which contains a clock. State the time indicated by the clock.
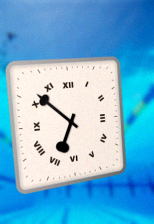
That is 6:52
